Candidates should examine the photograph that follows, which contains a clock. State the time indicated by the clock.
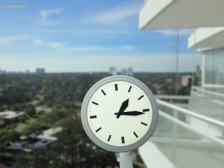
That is 1:16
